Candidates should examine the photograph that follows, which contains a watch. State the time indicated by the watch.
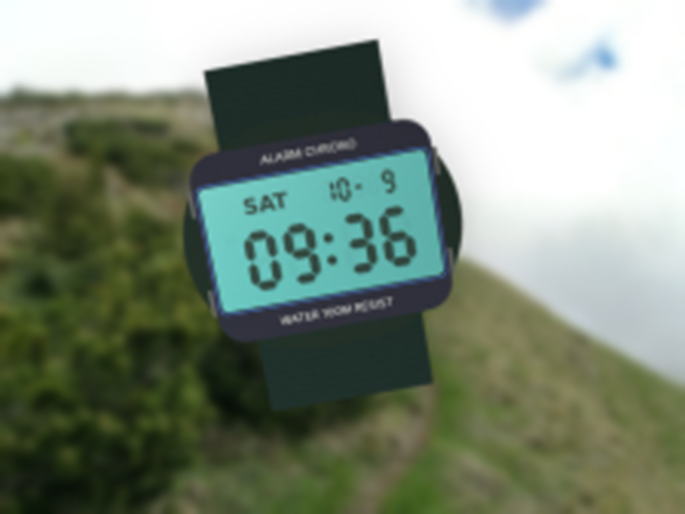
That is 9:36
